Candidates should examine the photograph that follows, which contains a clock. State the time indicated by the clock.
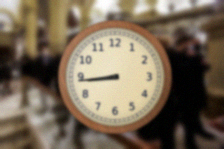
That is 8:44
